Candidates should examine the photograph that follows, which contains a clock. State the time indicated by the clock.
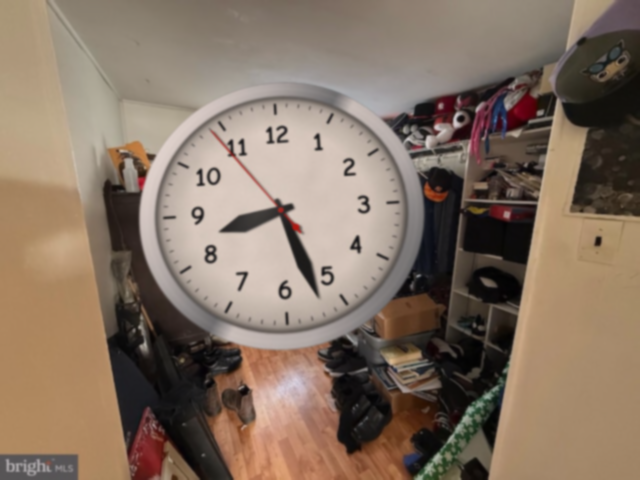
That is 8:26:54
